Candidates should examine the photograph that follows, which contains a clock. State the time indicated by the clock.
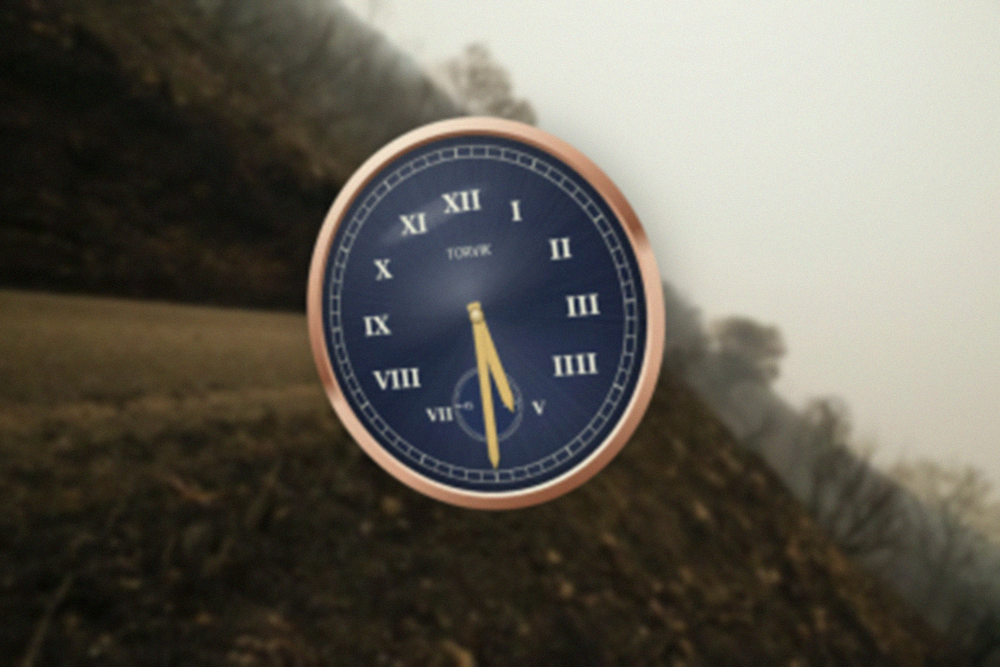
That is 5:30
